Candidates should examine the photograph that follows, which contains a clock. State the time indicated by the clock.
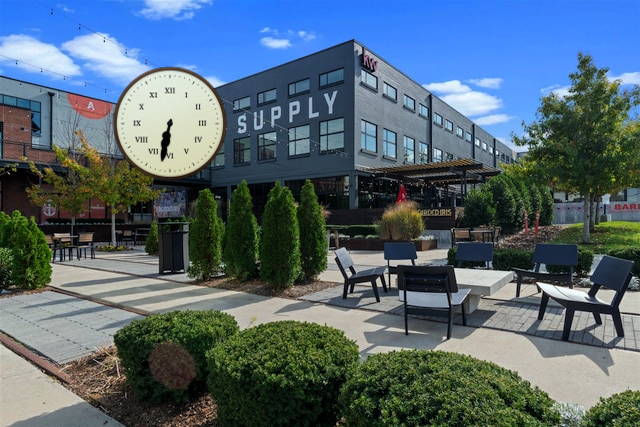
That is 6:32
